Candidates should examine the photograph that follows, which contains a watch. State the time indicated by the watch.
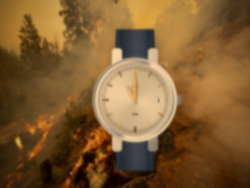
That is 11:00
